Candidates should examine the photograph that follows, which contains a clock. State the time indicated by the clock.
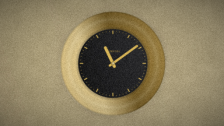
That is 11:09
